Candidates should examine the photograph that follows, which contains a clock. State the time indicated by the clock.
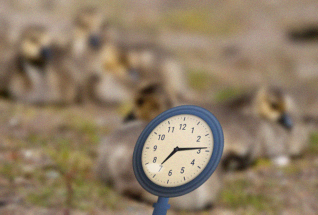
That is 7:14
